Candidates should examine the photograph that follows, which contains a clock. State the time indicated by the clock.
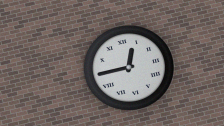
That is 12:45
